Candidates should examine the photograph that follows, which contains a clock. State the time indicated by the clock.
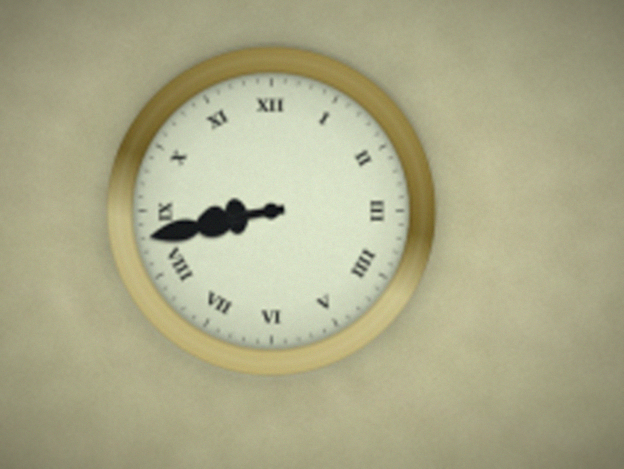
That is 8:43
